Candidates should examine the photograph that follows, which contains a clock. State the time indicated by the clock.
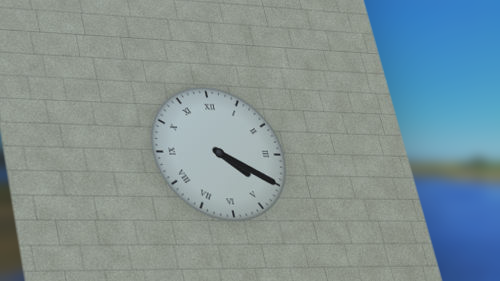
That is 4:20
